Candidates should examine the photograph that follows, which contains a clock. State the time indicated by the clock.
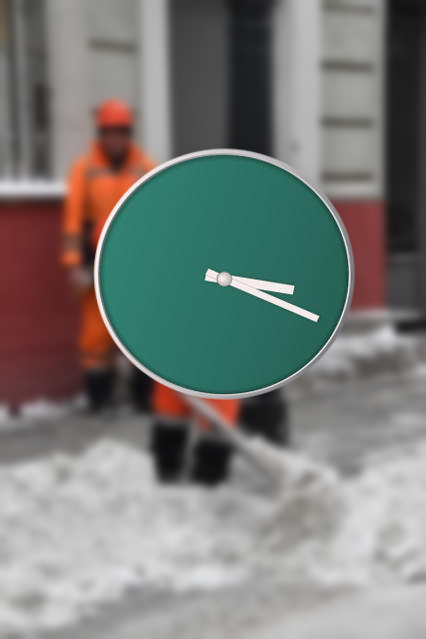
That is 3:19
